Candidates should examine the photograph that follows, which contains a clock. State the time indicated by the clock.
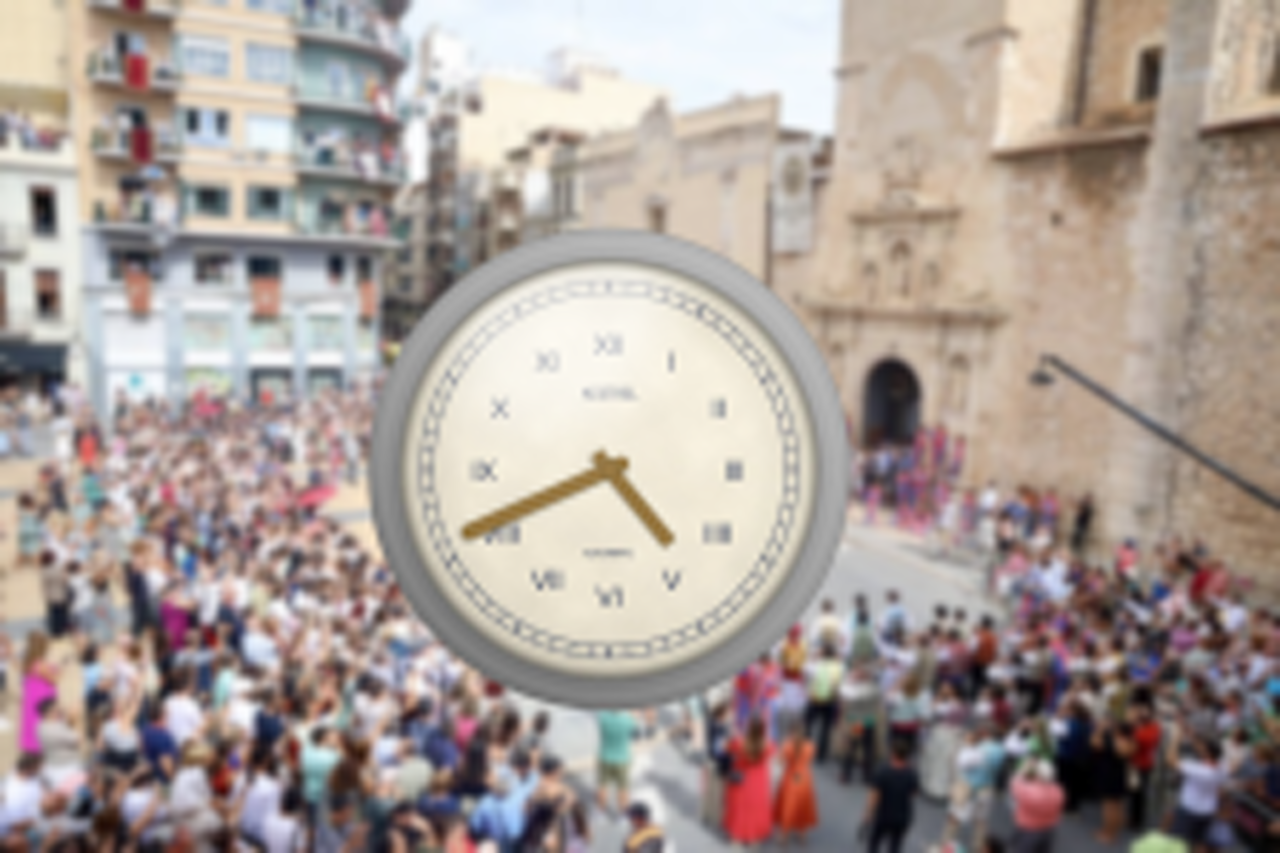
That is 4:41
